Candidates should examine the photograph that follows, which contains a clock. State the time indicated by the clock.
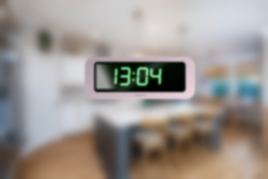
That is 13:04
